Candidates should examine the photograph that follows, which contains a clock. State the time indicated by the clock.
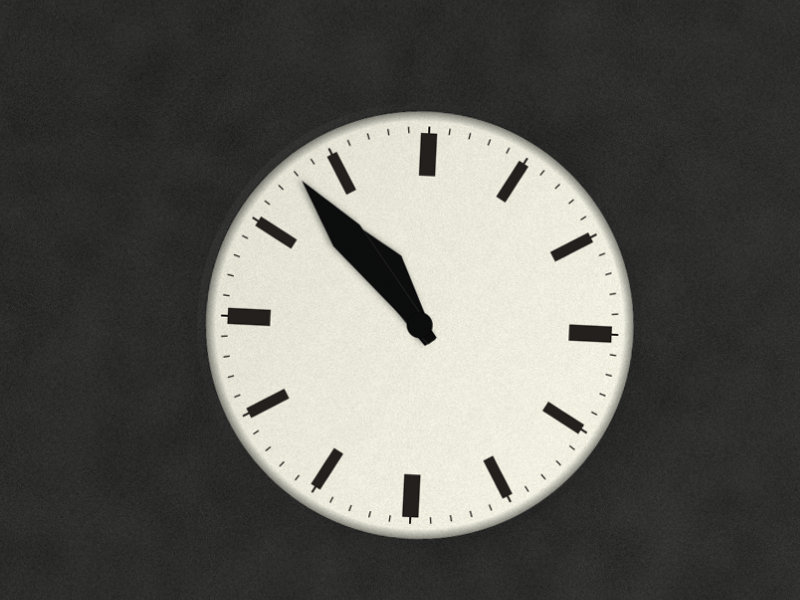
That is 10:53
